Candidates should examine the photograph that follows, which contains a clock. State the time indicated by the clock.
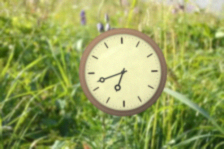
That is 6:42
